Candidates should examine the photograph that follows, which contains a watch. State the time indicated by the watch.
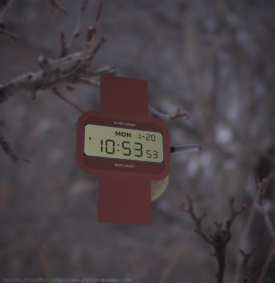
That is 10:53:53
